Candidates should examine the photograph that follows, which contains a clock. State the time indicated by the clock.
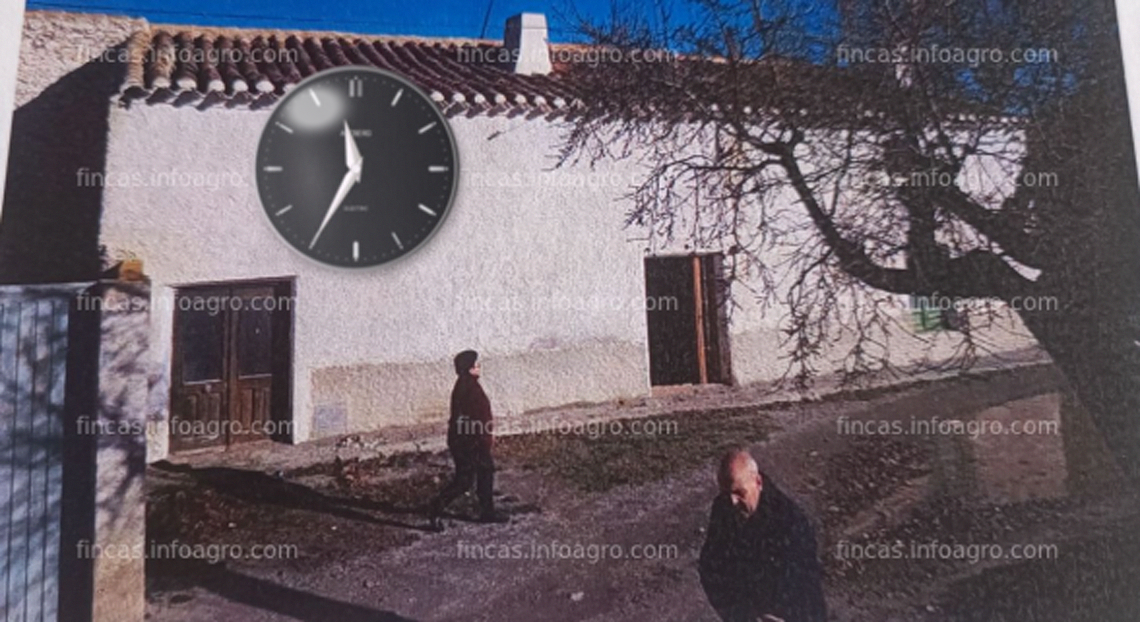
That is 11:35
